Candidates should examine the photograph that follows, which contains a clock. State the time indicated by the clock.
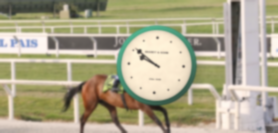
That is 9:51
